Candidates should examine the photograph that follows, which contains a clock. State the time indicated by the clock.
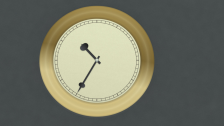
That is 10:35
